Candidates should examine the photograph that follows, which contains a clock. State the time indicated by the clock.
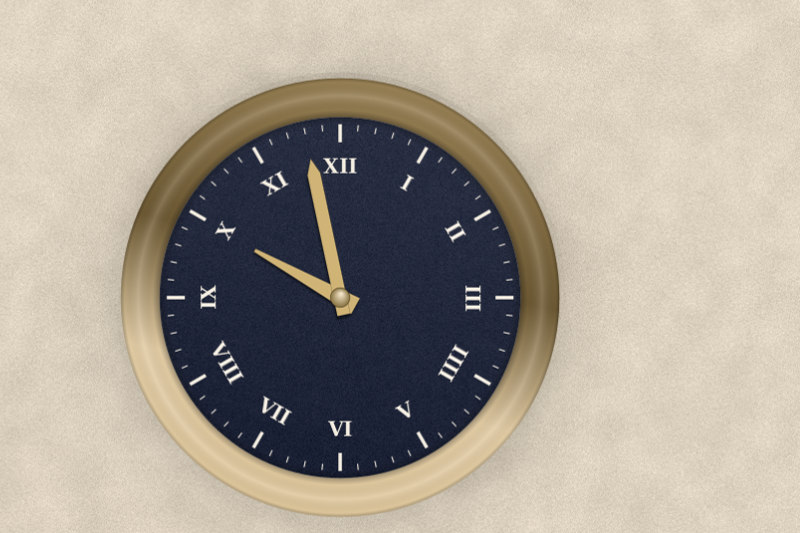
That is 9:58
